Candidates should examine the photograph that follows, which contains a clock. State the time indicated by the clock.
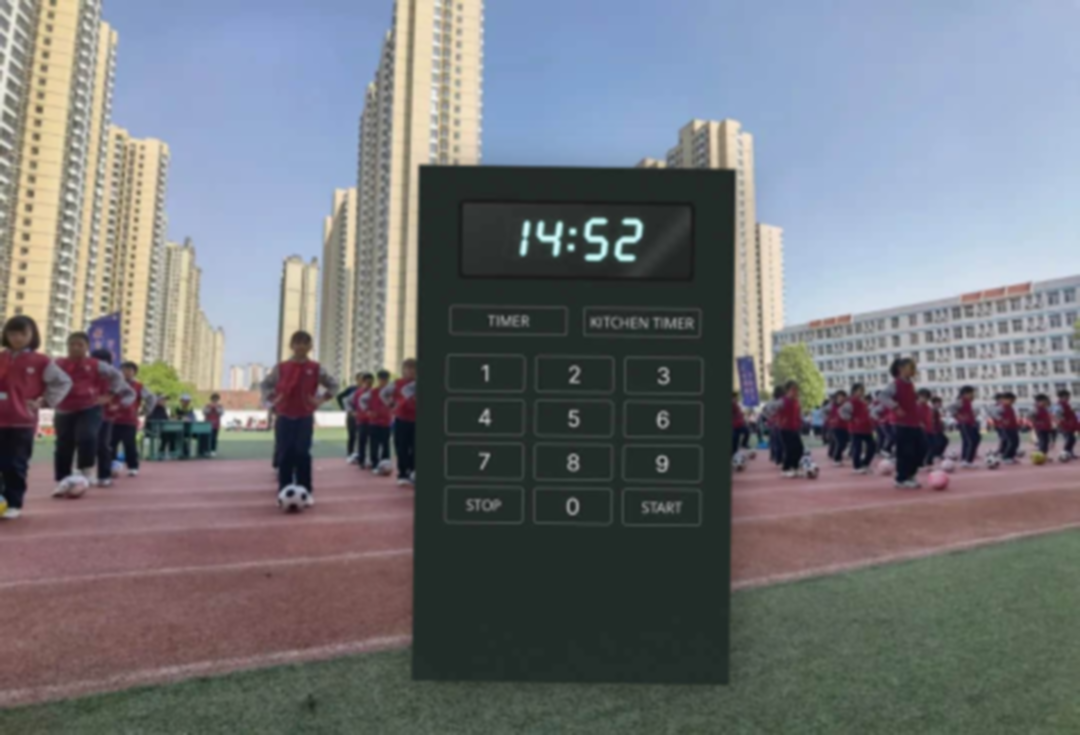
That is 14:52
